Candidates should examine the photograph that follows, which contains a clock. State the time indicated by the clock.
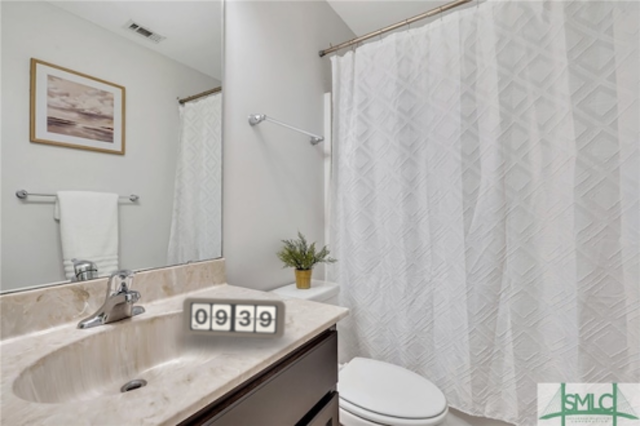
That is 9:39
